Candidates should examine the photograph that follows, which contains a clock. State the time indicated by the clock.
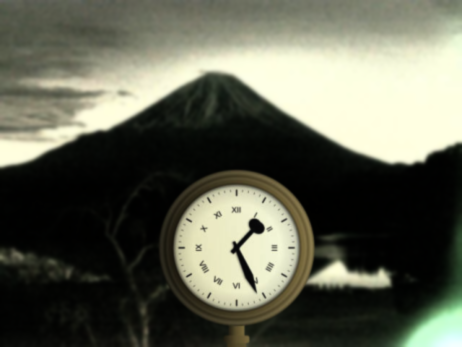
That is 1:26
